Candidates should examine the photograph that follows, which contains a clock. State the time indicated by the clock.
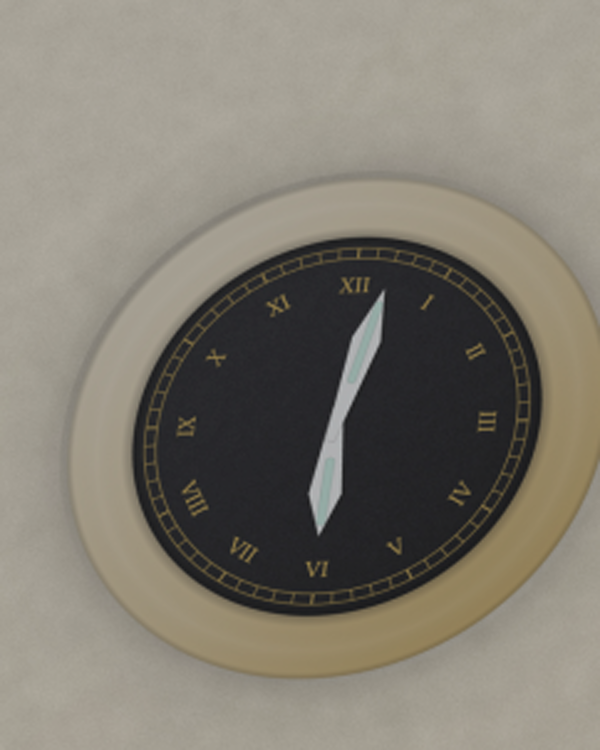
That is 6:02
